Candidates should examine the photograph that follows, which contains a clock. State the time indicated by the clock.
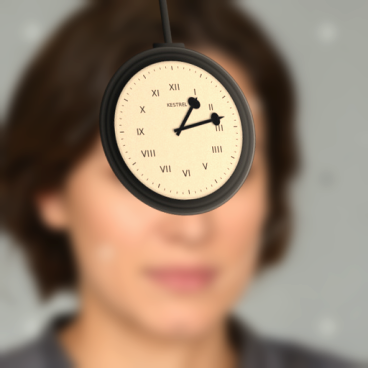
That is 1:13
